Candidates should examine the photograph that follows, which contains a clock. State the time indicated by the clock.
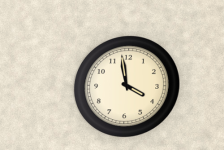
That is 3:58
